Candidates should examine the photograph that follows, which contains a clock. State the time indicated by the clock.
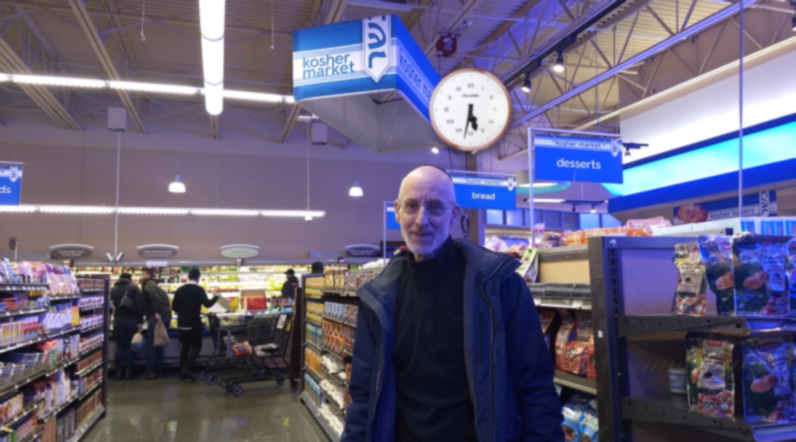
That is 5:32
